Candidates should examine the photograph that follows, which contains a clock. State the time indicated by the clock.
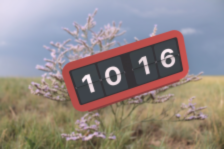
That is 10:16
